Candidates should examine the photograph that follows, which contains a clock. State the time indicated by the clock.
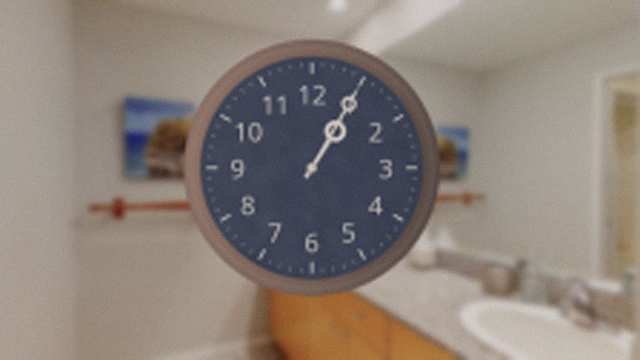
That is 1:05
